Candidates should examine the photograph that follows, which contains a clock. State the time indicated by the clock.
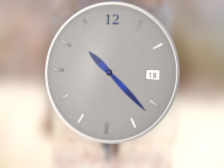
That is 10:22
